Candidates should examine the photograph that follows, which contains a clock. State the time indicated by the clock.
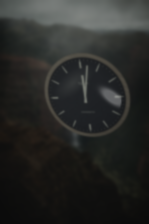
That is 12:02
